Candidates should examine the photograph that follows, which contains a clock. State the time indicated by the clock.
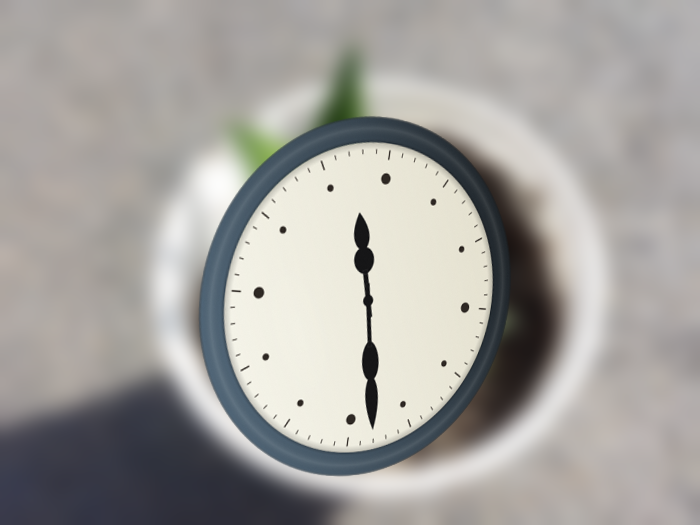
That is 11:28
